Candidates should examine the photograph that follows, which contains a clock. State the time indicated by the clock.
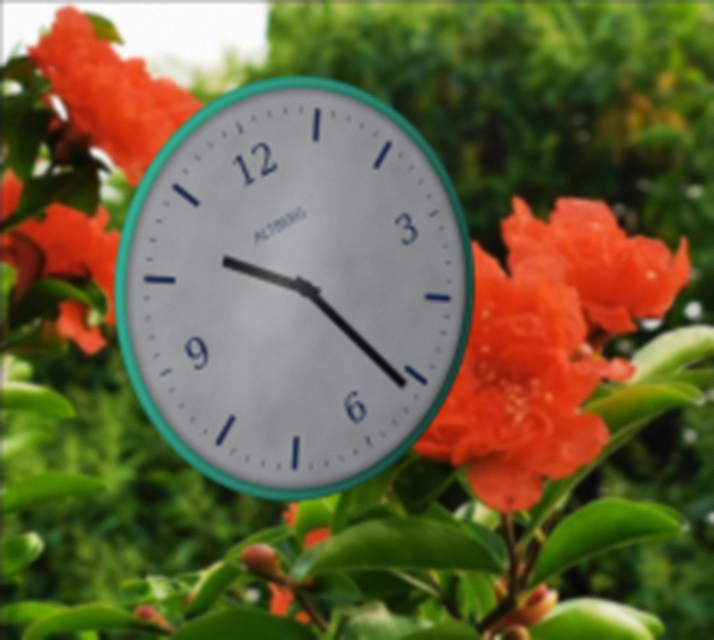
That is 10:26
